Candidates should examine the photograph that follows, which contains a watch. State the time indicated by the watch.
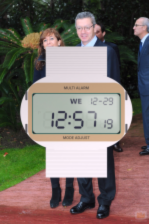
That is 12:57:19
